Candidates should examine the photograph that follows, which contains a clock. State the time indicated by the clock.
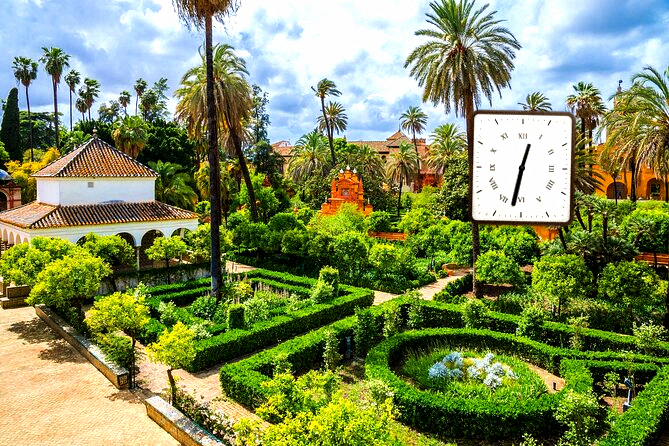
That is 12:32
